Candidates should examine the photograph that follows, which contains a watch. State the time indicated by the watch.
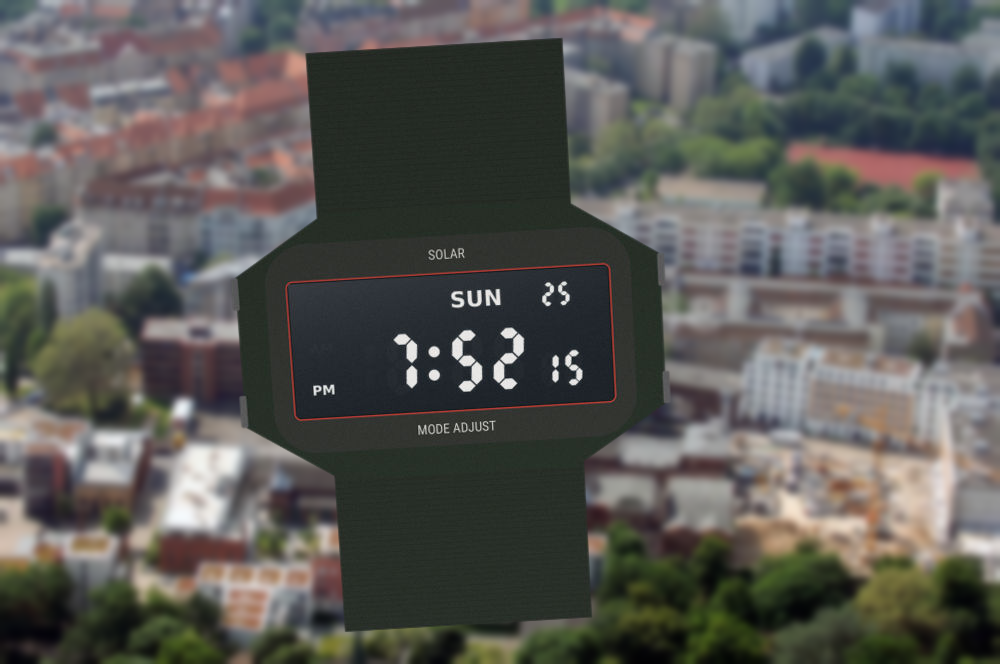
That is 7:52:15
